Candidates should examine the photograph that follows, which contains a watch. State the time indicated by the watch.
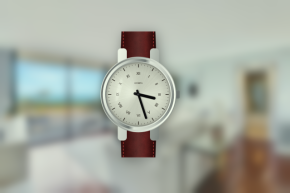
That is 3:27
